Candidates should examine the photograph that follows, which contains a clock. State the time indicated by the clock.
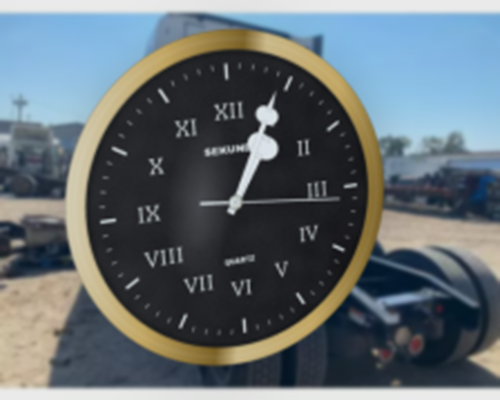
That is 1:04:16
